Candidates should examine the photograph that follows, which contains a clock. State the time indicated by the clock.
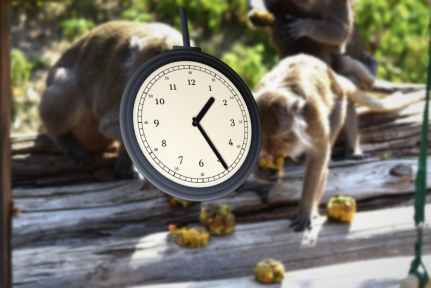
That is 1:25
